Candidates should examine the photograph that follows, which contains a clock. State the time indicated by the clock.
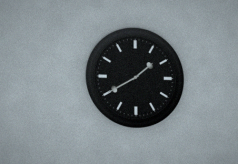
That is 1:40
